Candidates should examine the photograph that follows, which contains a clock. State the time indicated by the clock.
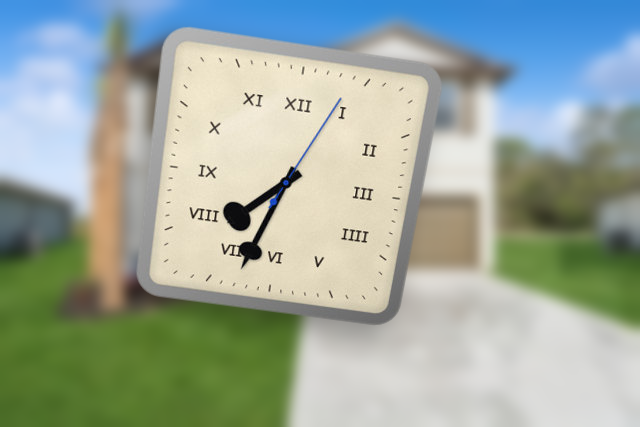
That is 7:33:04
